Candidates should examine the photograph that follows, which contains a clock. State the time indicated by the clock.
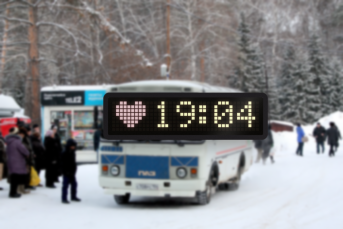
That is 19:04
